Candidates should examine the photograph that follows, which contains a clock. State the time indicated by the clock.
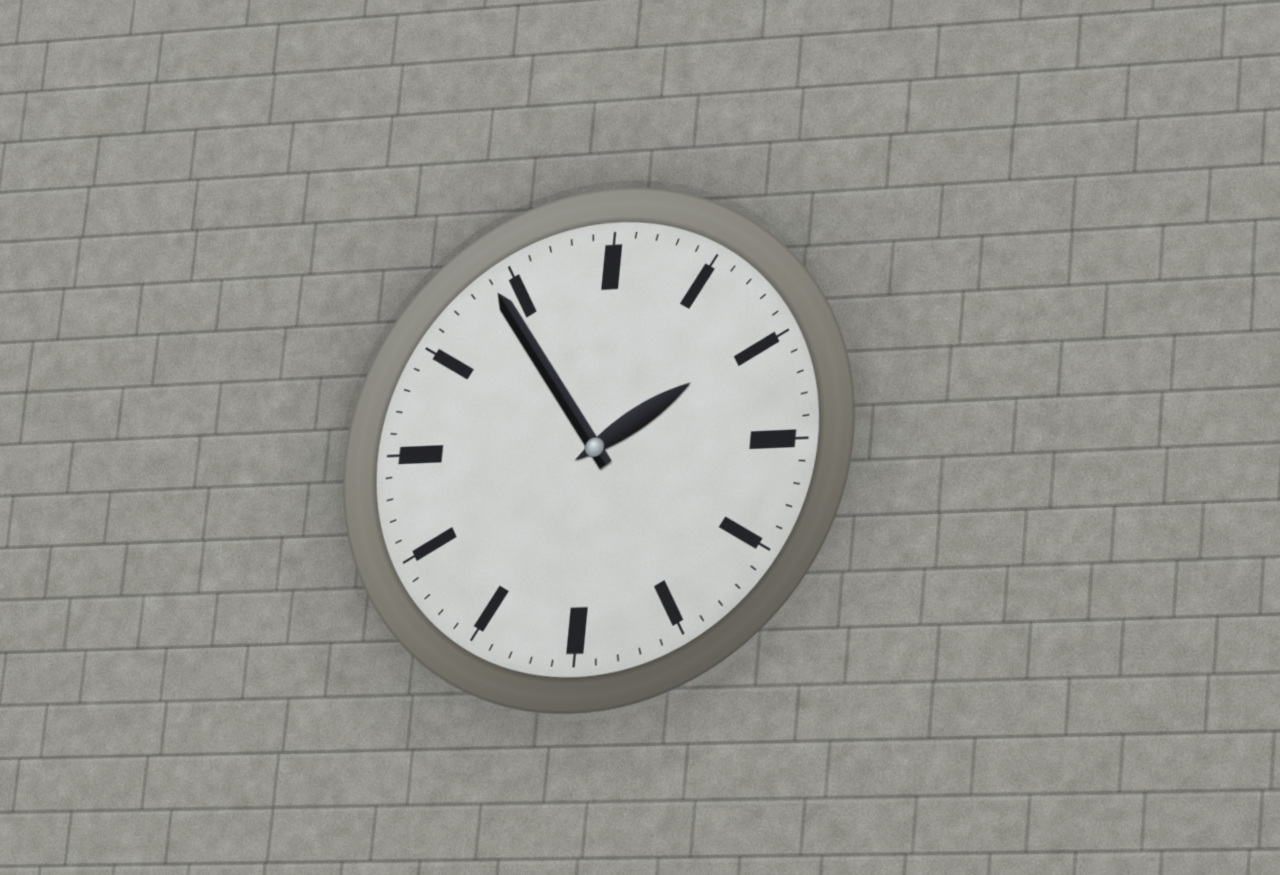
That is 1:54
